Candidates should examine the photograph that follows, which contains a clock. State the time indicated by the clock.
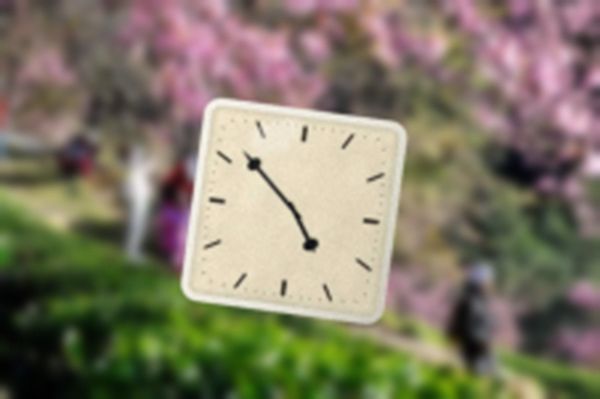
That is 4:52
